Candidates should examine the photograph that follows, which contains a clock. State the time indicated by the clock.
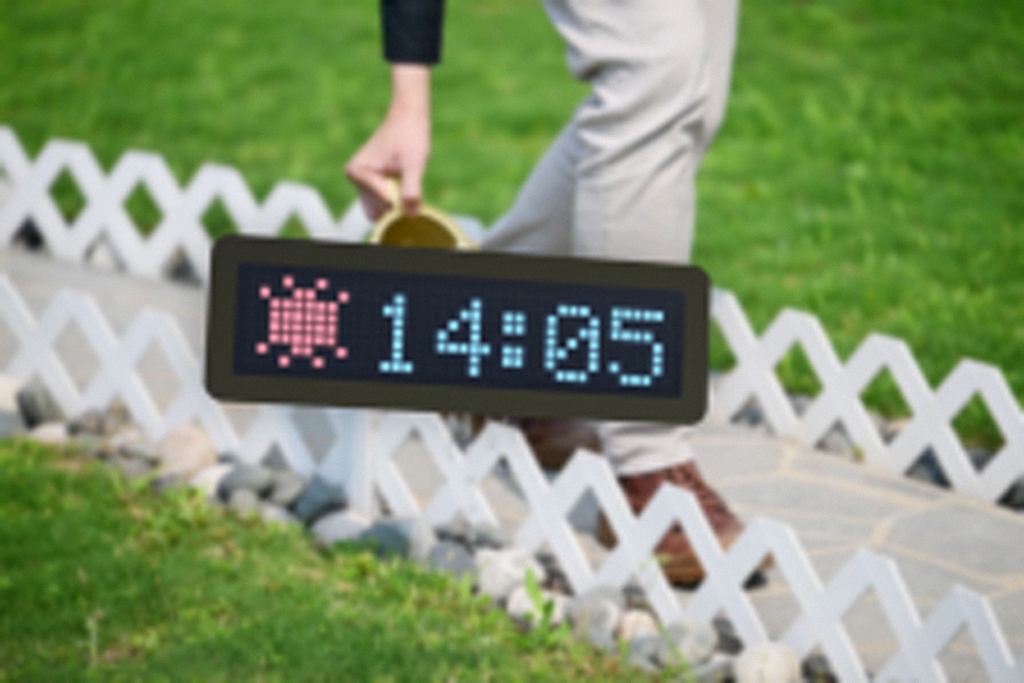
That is 14:05
